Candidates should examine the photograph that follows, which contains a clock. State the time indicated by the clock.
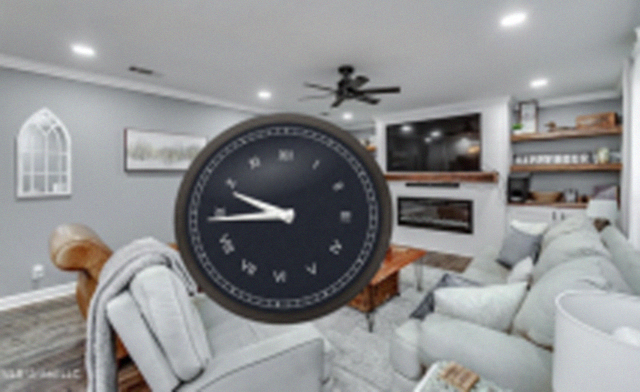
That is 9:44
